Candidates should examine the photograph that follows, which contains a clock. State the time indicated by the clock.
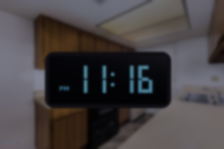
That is 11:16
